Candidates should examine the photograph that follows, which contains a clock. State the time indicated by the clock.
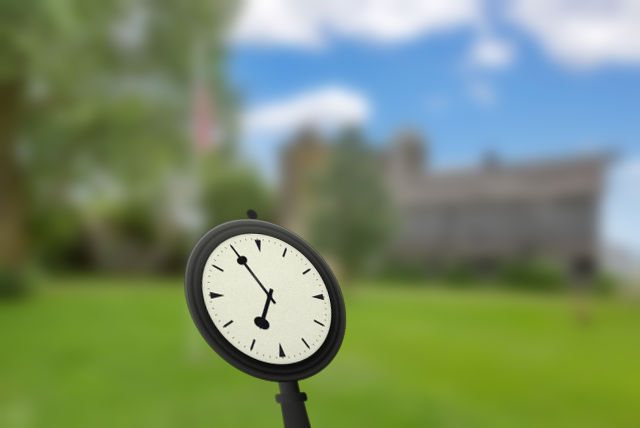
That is 6:55
